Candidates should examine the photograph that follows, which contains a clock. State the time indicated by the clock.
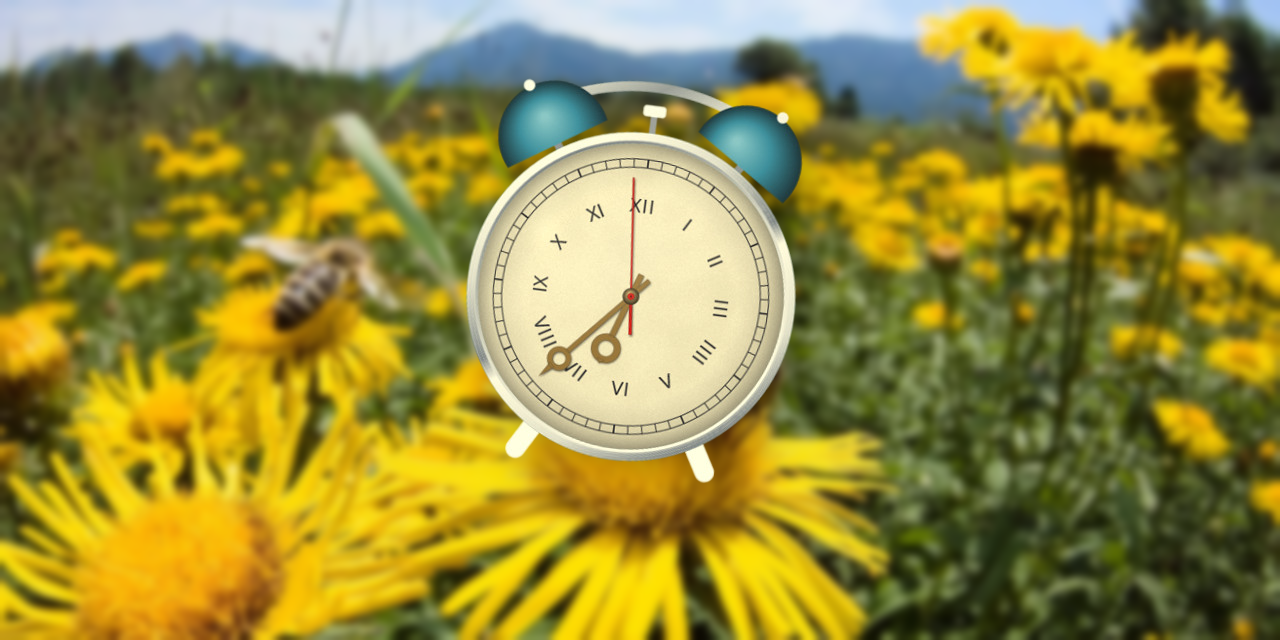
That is 6:36:59
